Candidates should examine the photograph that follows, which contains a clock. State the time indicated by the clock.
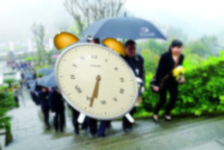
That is 6:34
